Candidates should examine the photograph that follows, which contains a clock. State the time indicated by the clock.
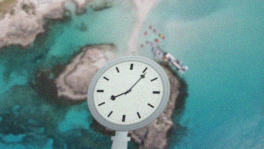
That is 8:06
